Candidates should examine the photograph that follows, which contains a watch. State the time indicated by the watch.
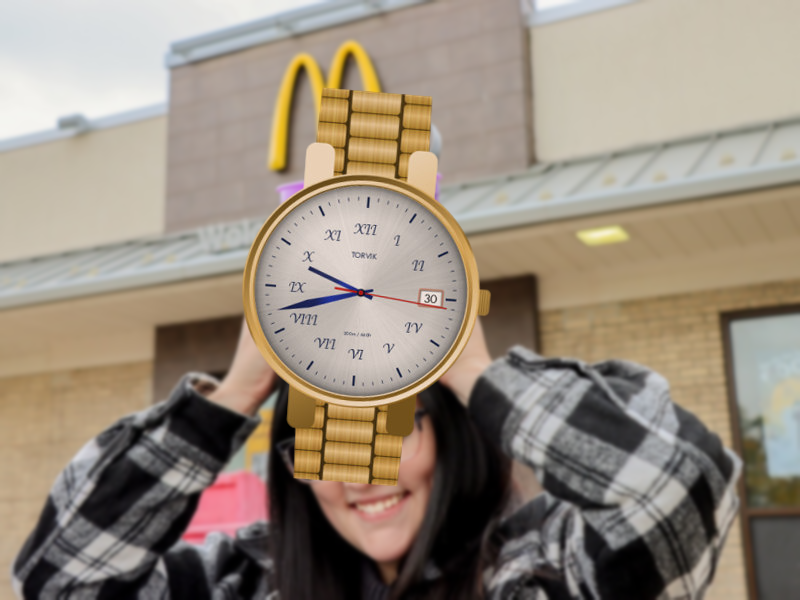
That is 9:42:16
